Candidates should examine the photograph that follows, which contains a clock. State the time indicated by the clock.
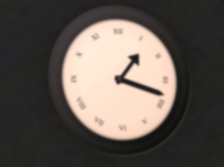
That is 1:18
